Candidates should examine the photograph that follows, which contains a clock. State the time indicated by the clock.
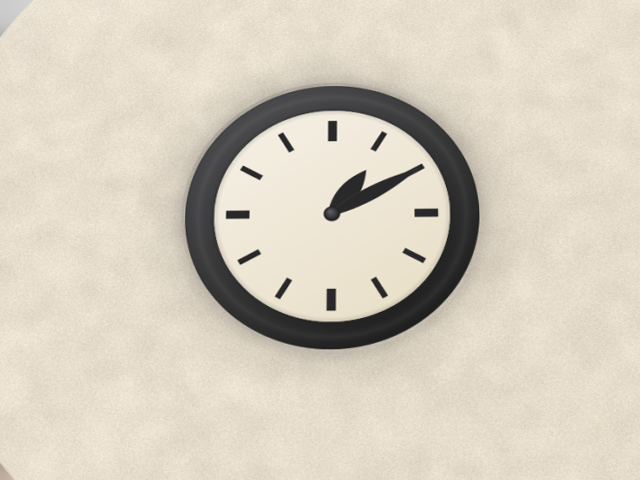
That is 1:10
